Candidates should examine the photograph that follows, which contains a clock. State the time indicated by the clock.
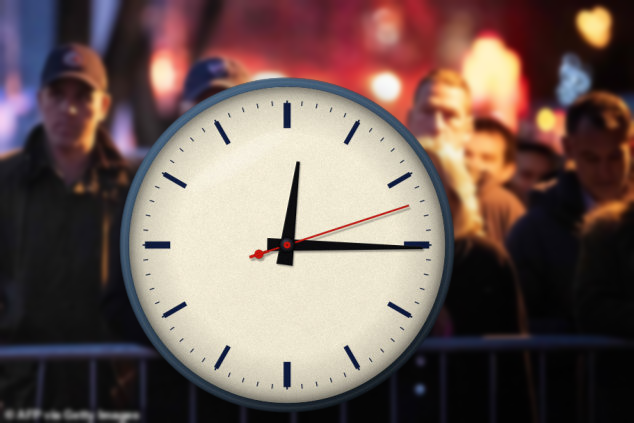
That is 12:15:12
